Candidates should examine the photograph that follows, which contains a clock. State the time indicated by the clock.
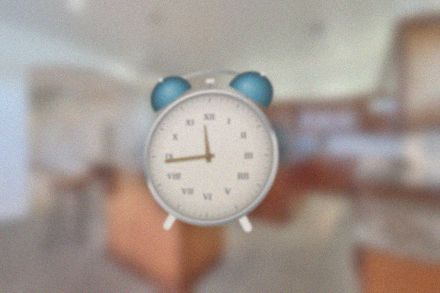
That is 11:44
